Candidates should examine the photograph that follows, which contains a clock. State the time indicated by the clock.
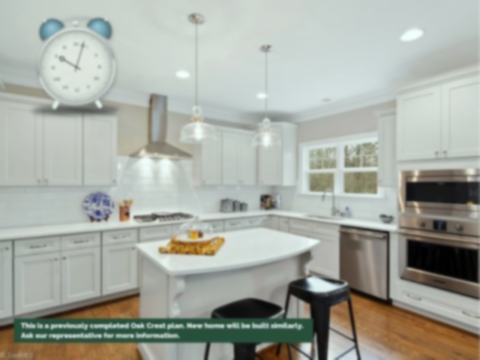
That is 10:03
